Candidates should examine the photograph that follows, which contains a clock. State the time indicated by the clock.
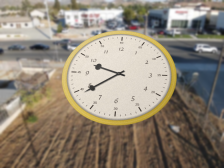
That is 9:39
